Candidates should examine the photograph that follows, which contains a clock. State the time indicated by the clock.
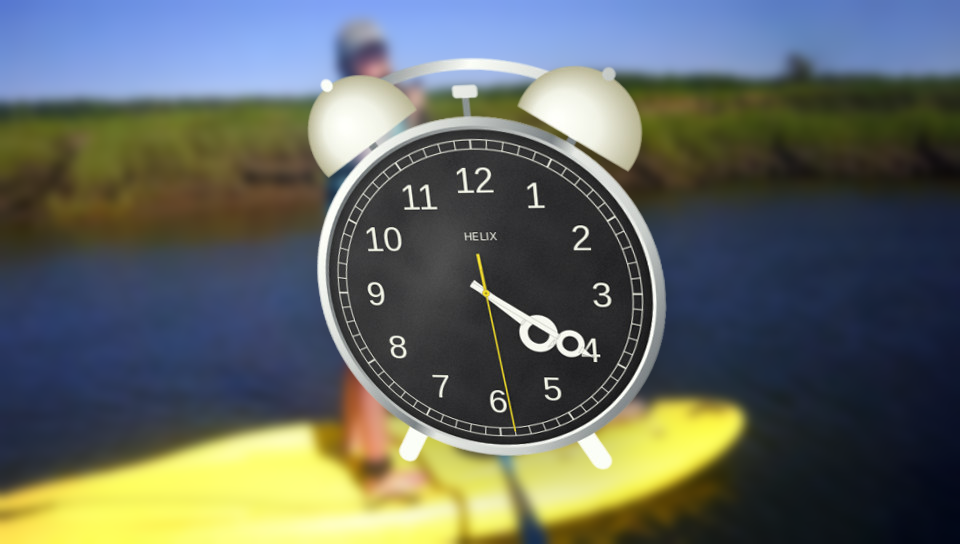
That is 4:20:29
